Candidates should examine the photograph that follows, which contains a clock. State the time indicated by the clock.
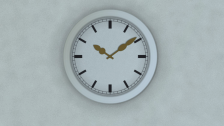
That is 10:09
